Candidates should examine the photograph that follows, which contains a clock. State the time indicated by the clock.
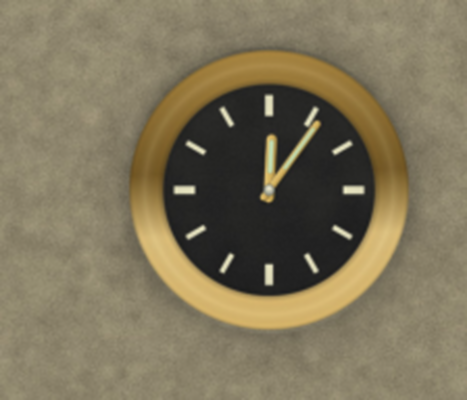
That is 12:06
